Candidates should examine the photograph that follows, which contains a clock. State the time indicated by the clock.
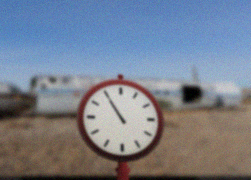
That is 10:55
